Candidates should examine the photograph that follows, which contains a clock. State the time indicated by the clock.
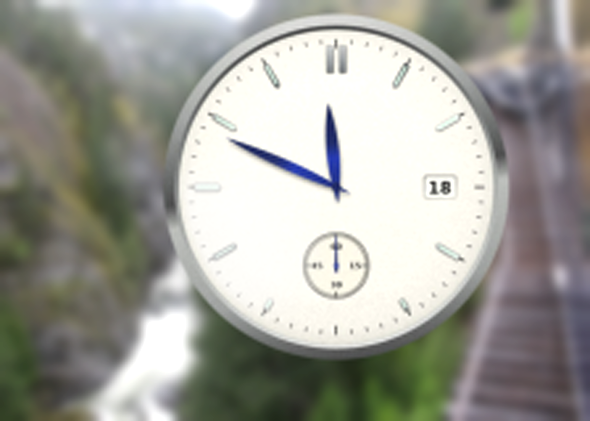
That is 11:49
